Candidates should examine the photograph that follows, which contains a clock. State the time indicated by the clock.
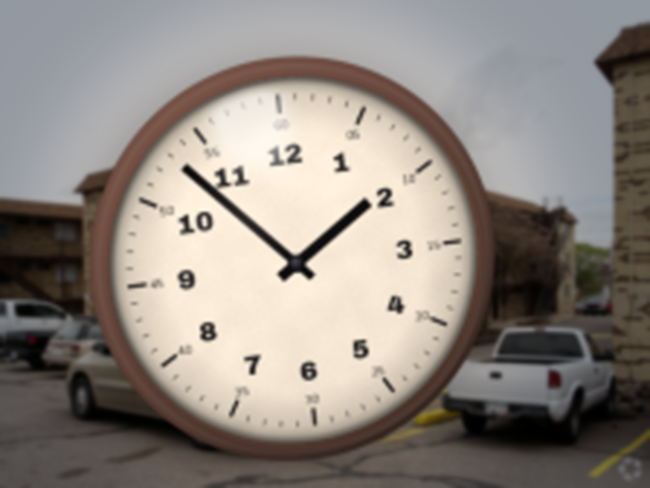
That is 1:53
